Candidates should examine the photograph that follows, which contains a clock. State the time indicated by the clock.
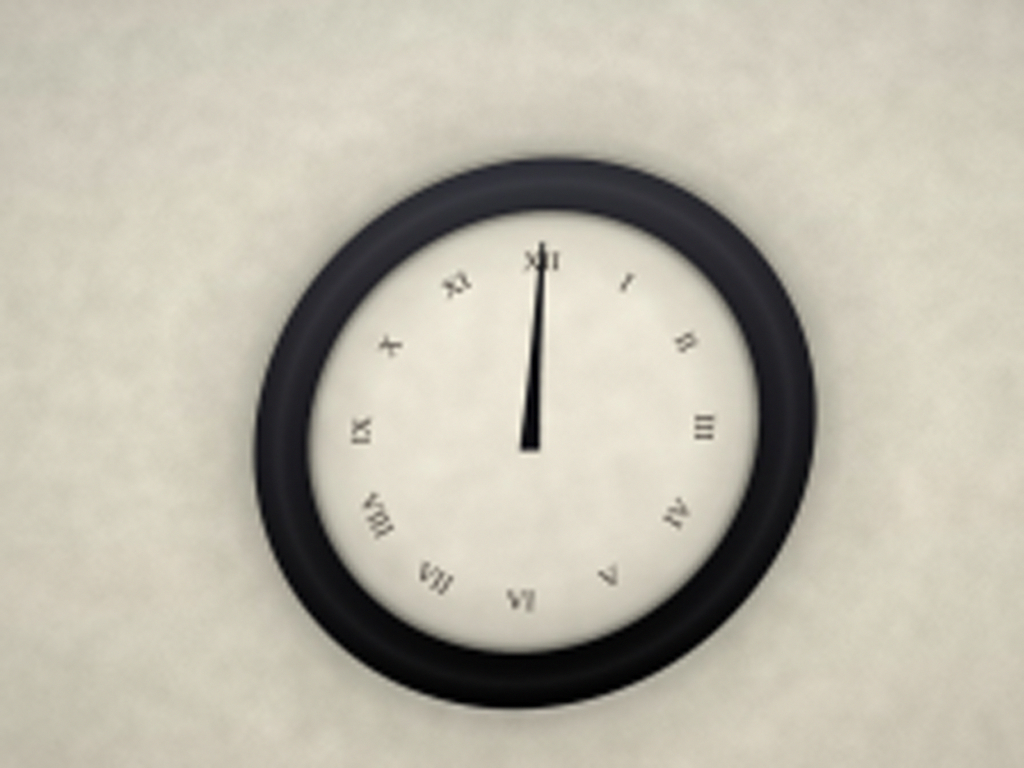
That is 12:00
